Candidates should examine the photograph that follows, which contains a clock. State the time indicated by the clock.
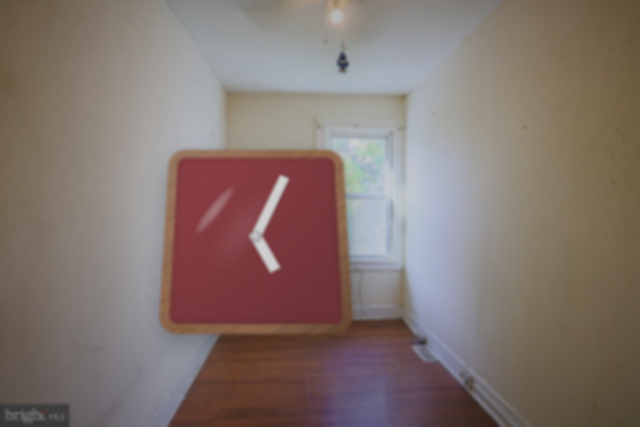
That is 5:04
